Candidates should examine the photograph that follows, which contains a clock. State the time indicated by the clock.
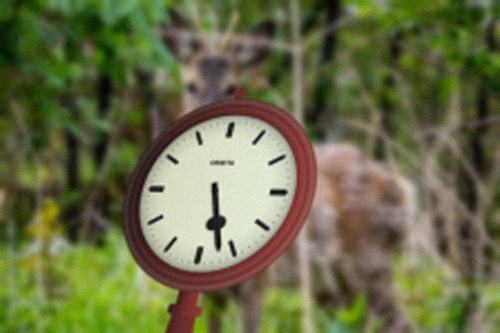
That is 5:27
